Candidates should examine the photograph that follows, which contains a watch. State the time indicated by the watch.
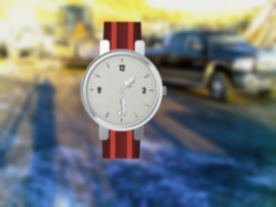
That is 1:29
